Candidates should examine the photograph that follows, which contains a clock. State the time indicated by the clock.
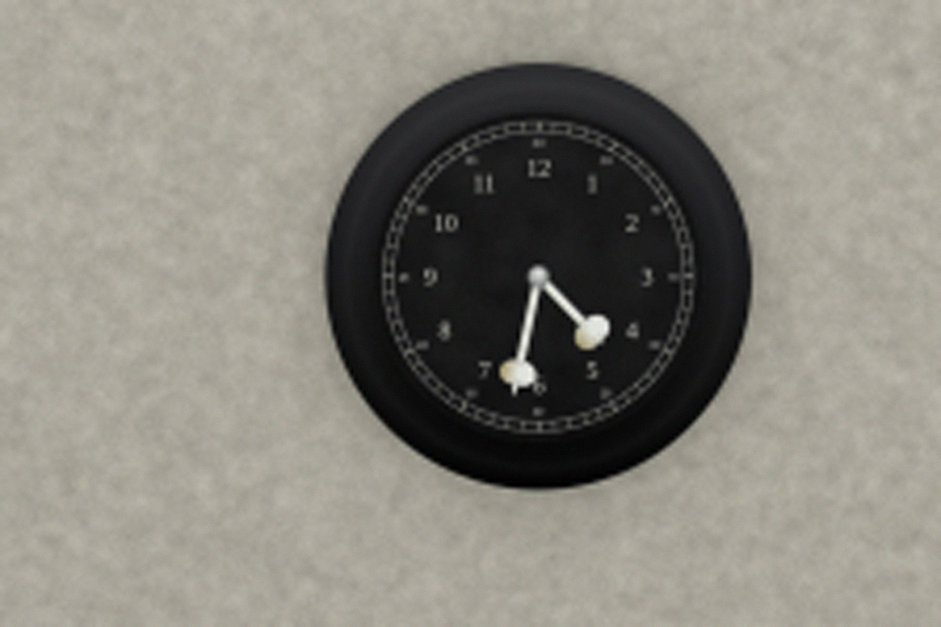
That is 4:32
